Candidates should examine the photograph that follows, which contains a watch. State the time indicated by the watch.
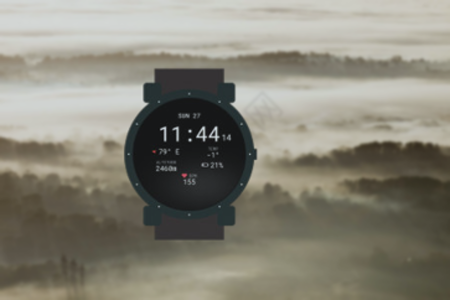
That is 11:44
